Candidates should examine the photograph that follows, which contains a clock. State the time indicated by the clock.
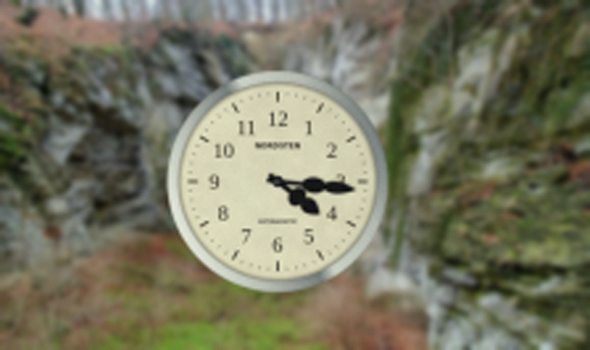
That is 4:16
